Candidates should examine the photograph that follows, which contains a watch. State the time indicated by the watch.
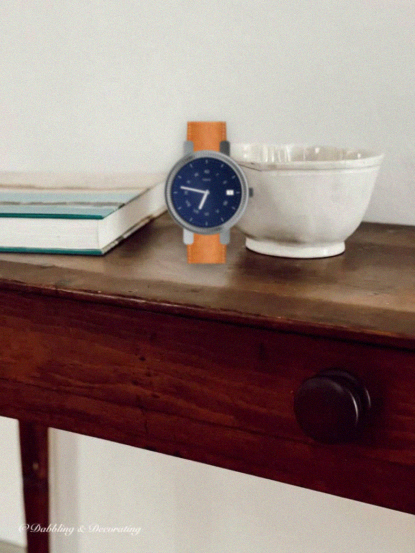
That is 6:47
